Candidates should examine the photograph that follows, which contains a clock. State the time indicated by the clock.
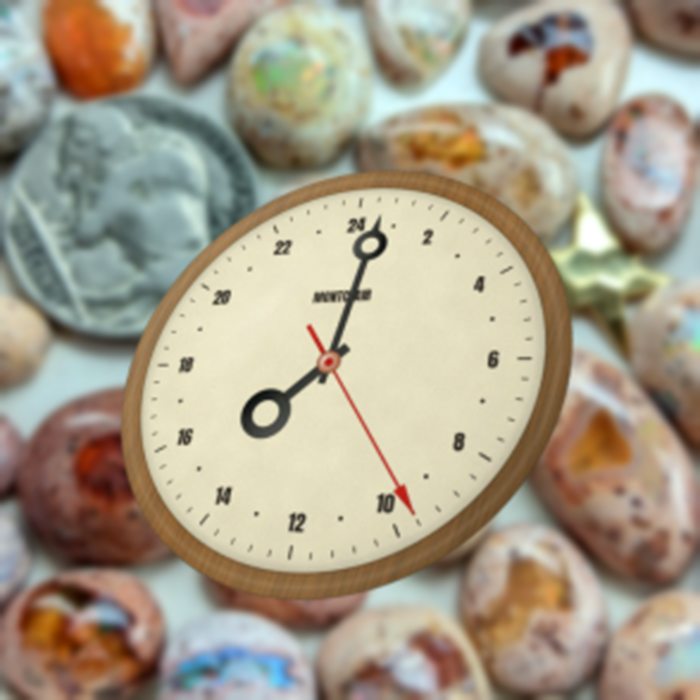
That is 15:01:24
